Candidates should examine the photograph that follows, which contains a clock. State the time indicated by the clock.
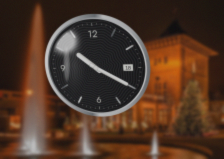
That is 10:20
